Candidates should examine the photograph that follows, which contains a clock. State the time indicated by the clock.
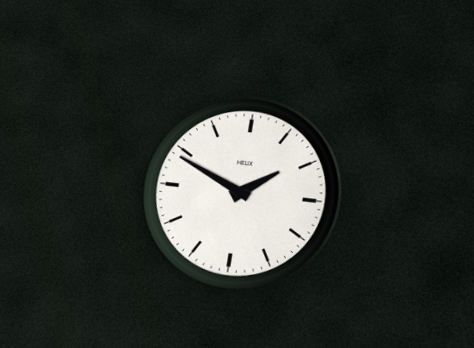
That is 1:49
